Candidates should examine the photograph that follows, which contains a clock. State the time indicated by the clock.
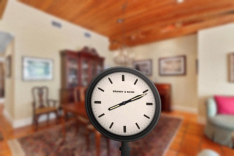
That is 8:11
